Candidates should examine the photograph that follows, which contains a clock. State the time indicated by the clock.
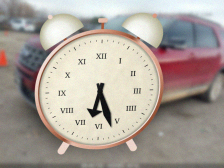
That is 6:27
